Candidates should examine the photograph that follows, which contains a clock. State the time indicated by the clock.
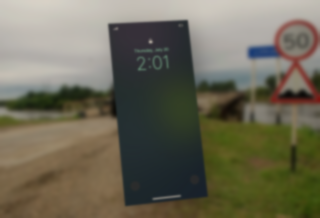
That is 2:01
